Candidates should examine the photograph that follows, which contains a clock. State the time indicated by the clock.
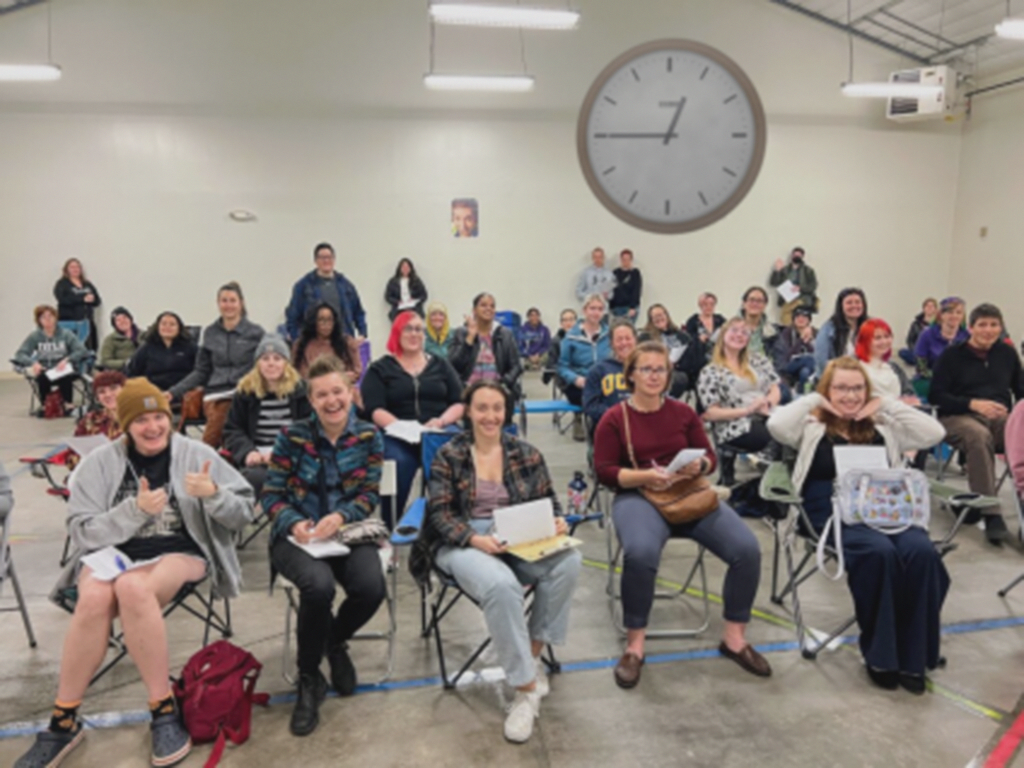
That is 12:45
